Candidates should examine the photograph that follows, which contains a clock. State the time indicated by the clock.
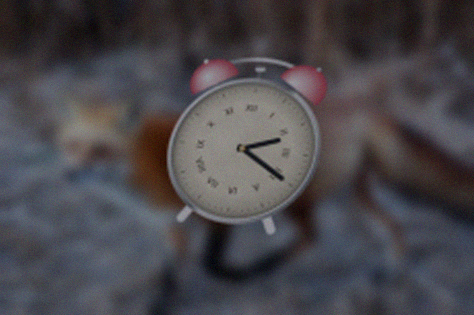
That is 2:20
